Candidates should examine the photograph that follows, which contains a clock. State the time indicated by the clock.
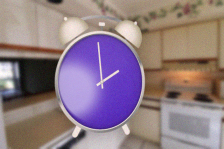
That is 1:59
